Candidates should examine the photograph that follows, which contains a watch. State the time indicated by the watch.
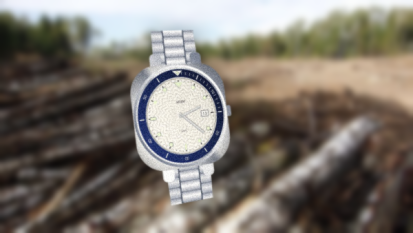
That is 2:22
